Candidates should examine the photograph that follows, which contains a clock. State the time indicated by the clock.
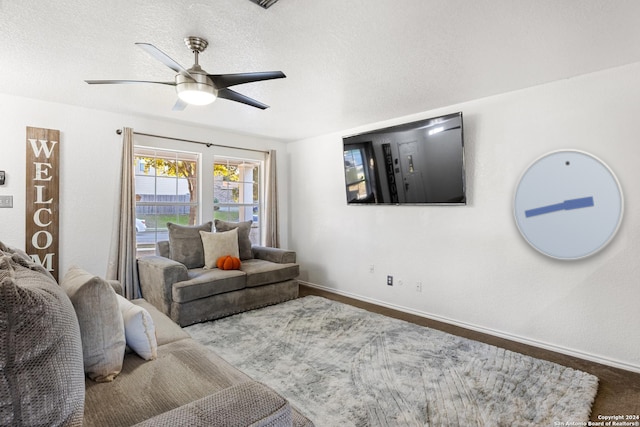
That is 2:43
